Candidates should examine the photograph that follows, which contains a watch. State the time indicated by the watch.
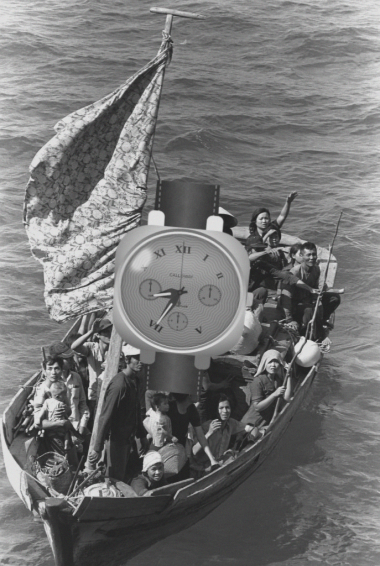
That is 8:35
